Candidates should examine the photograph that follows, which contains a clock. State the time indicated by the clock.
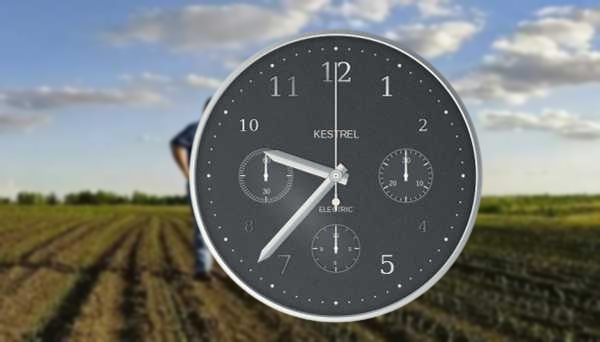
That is 9:37
